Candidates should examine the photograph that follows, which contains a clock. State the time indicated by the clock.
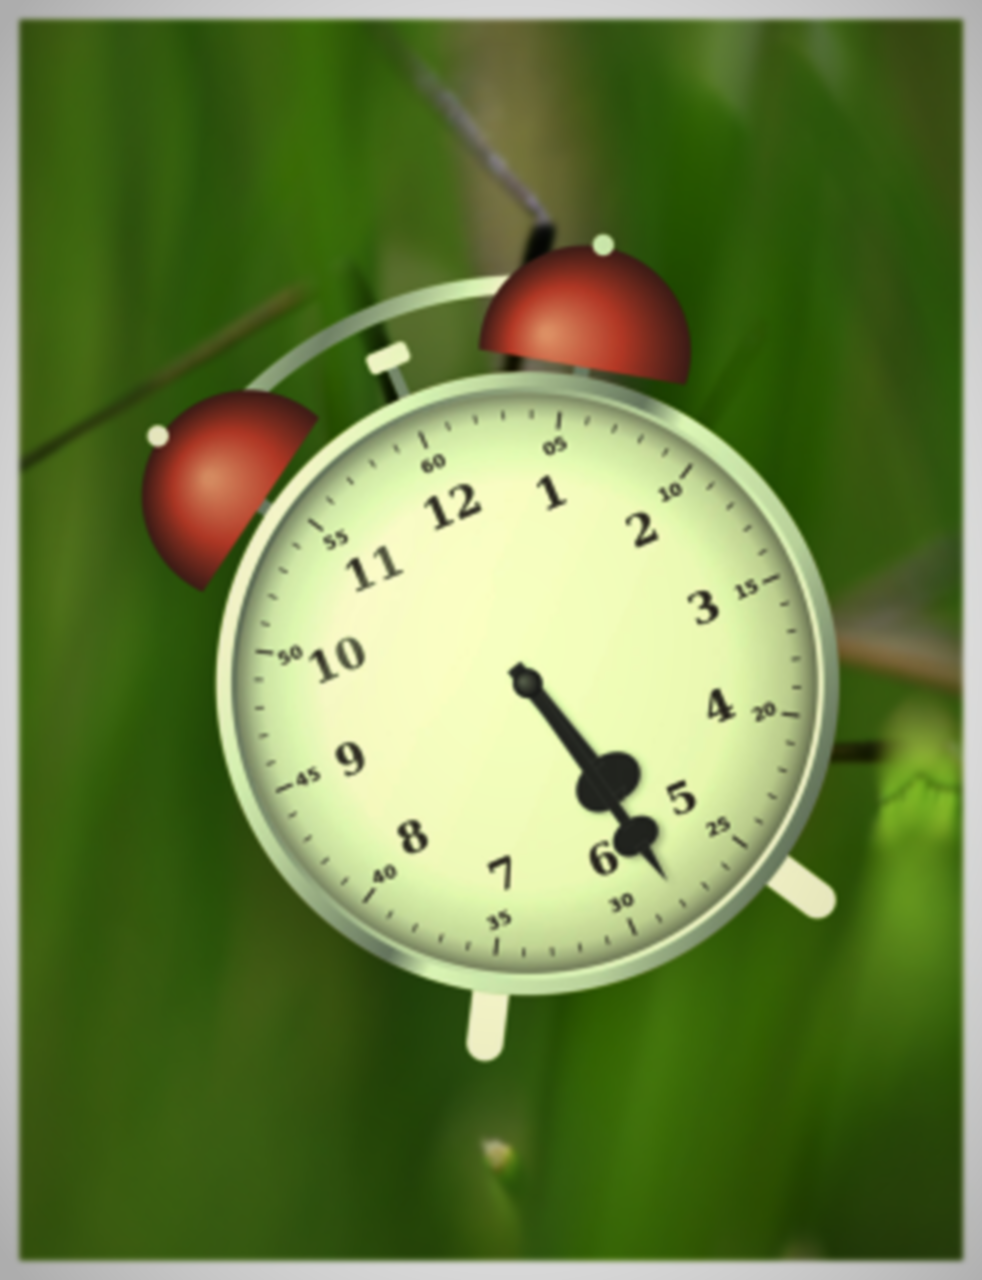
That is 5:28
